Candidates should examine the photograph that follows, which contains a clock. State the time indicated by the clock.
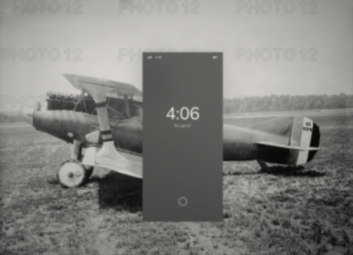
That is 4:06
